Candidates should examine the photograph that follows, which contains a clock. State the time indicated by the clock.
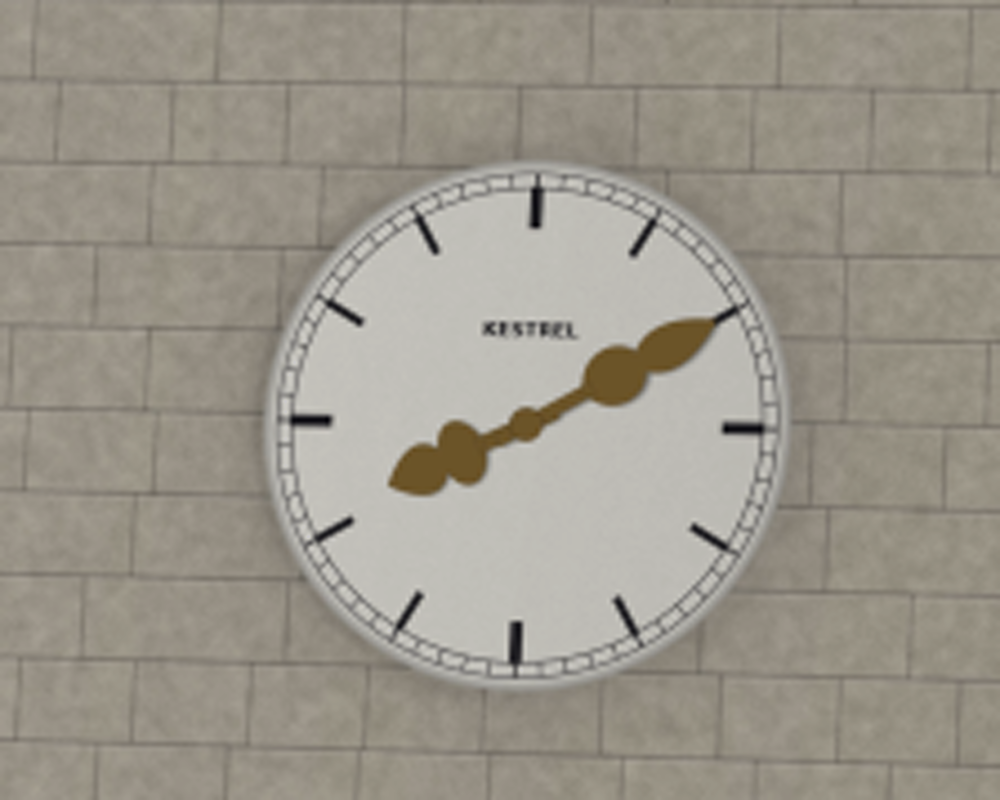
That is 8:10
